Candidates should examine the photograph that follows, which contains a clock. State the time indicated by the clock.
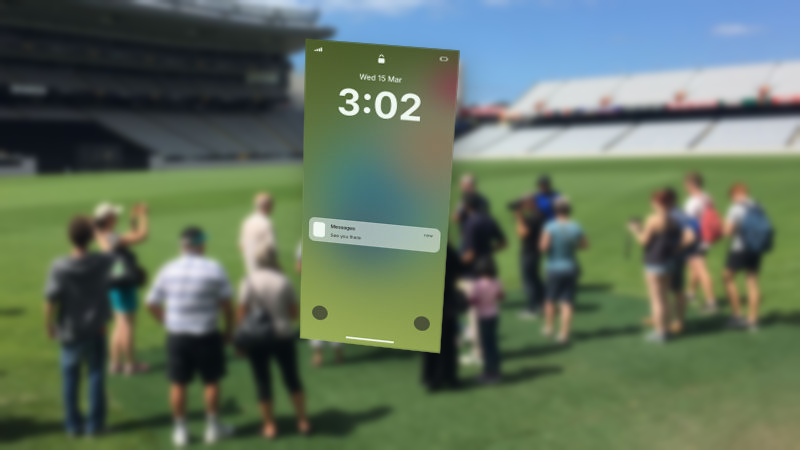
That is 3:02
